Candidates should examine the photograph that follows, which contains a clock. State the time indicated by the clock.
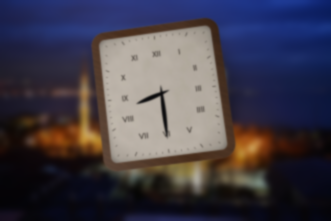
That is 8:30
